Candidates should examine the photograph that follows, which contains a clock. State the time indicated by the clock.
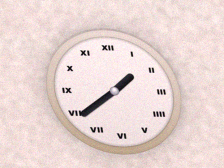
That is 1:39
